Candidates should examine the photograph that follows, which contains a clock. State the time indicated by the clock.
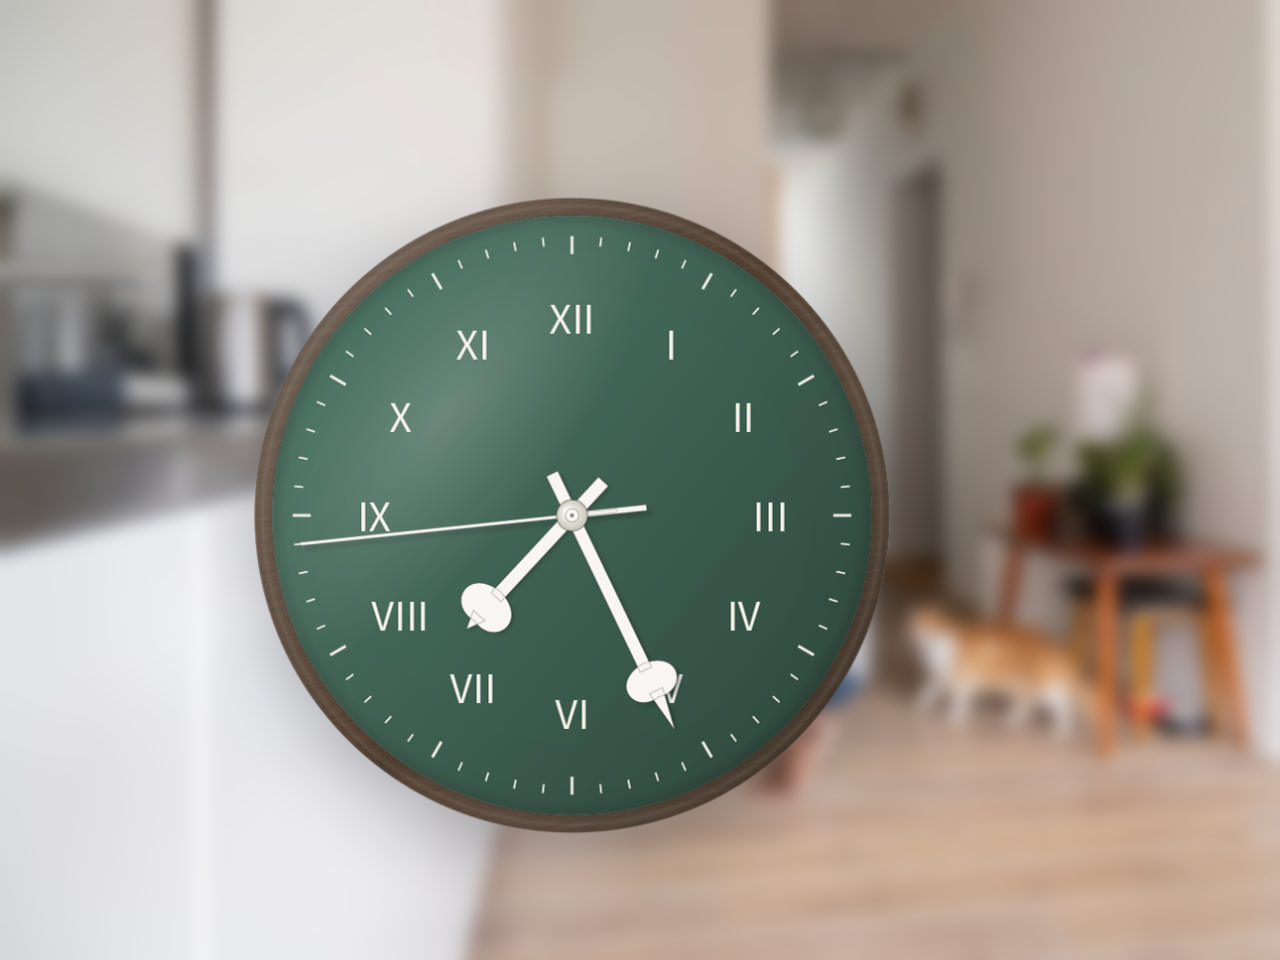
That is 7:25:44
